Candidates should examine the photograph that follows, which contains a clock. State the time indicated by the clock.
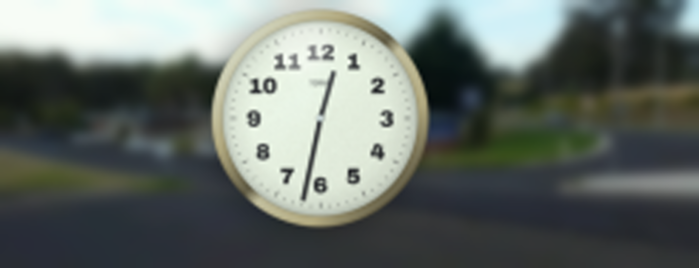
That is 12:32
